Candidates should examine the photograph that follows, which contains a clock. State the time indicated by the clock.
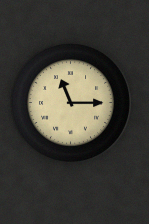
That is 11:15
